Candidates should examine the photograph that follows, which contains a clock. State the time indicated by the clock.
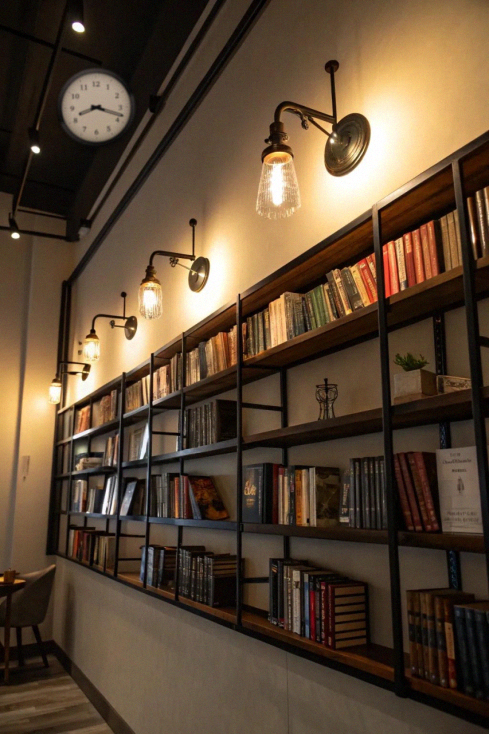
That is 8:18
